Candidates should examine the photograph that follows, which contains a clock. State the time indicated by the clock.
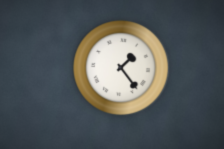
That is 1:23
